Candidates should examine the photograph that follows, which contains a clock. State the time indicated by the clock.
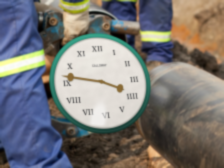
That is 3:47
